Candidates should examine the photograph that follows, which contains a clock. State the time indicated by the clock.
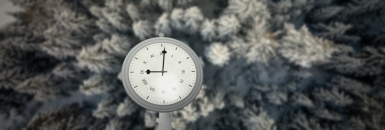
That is 9:01
